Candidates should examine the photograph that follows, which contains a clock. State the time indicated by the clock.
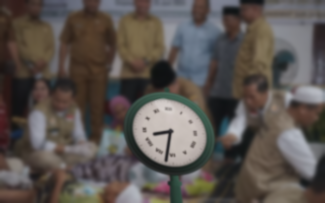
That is 8:32
